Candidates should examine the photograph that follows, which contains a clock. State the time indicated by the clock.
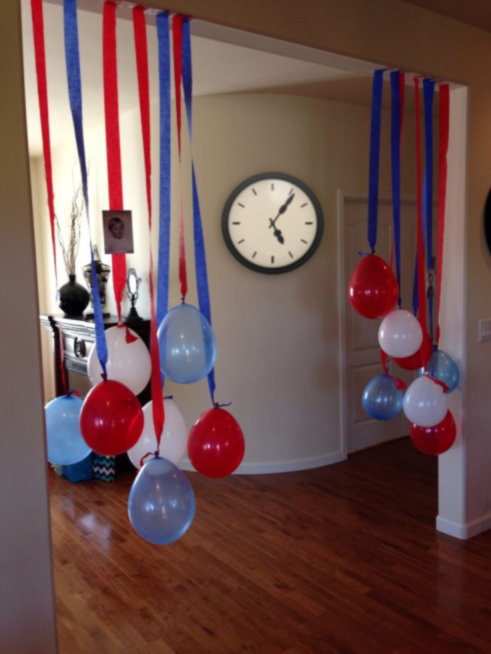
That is 5:06
